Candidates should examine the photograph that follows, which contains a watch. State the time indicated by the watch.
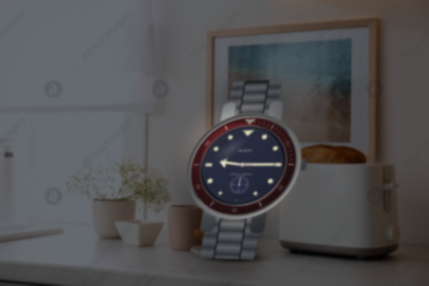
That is 9:15
